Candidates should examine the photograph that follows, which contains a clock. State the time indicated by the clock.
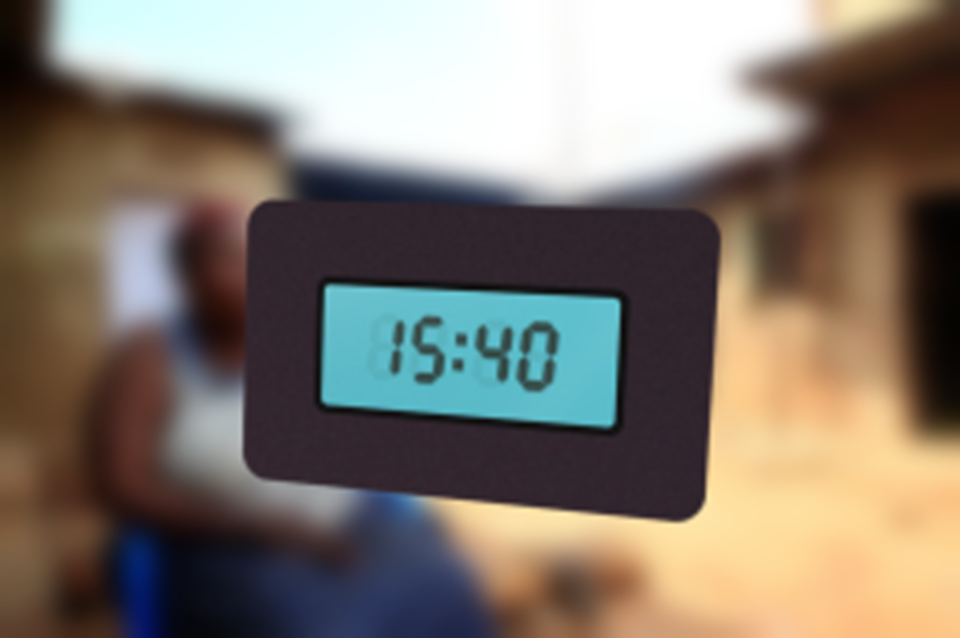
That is 15:40
